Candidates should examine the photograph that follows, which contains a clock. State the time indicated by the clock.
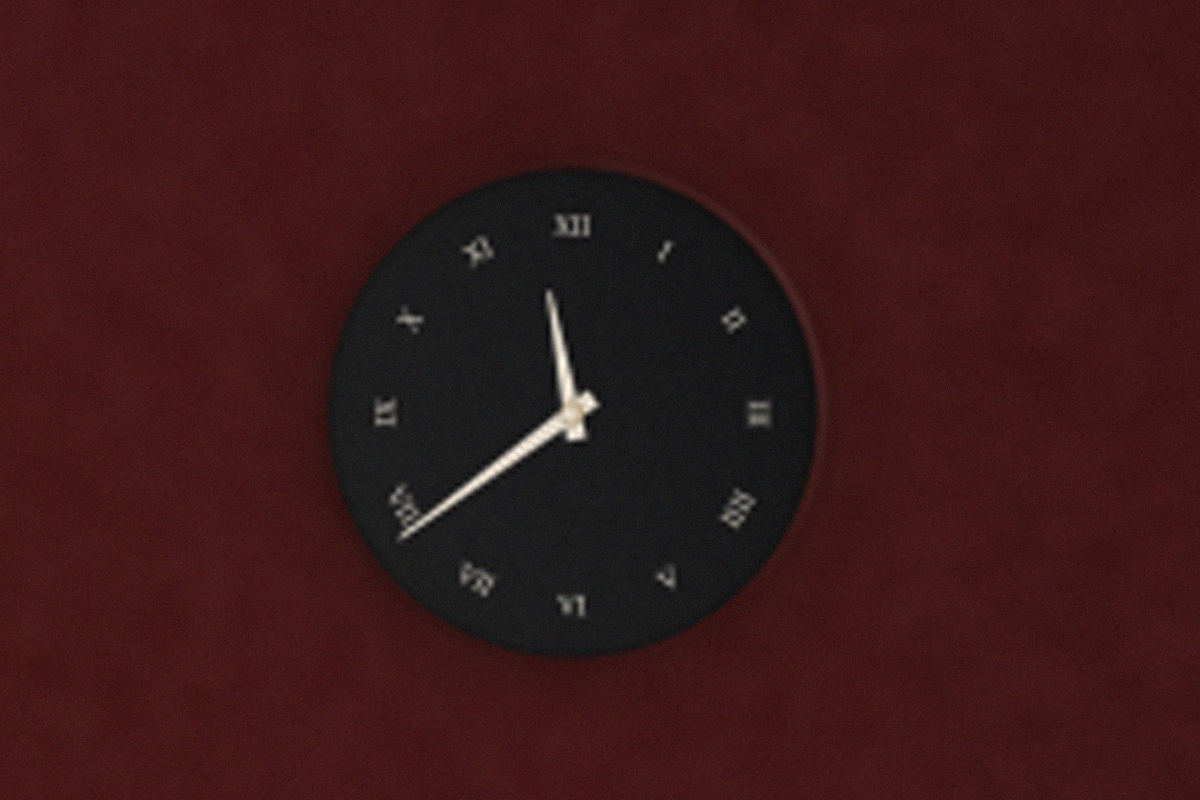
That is 11:39
